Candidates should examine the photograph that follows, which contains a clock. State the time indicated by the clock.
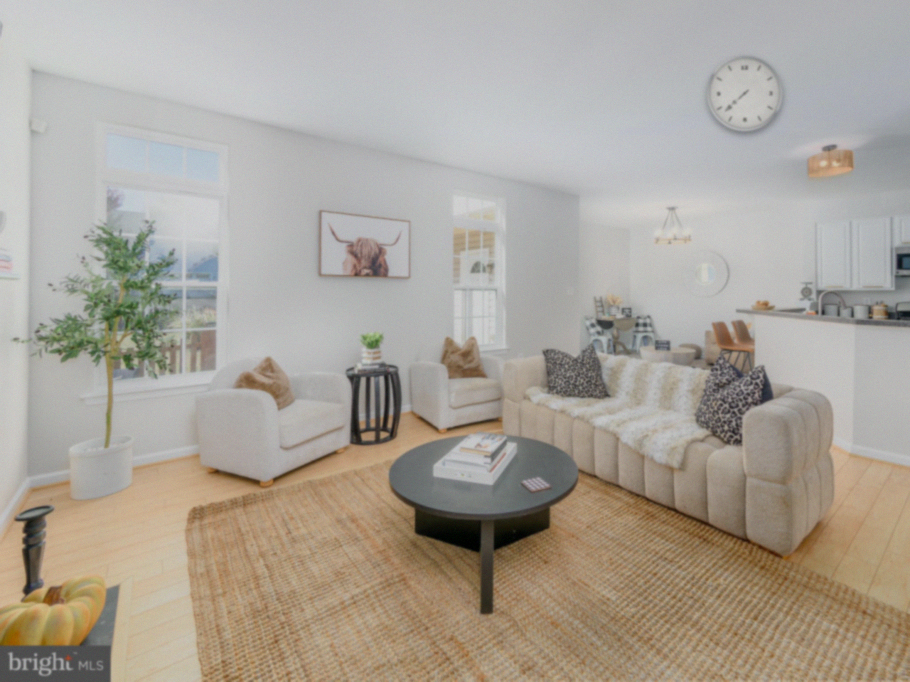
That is 7:38
